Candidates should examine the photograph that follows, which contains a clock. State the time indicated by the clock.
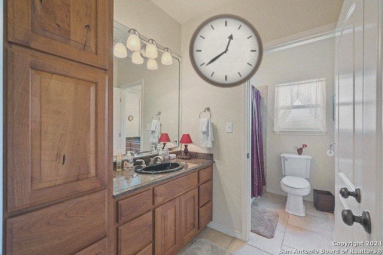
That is 12:39
